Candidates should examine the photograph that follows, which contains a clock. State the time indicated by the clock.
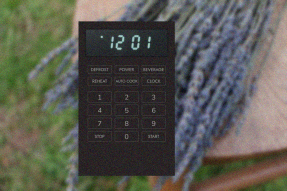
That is 12:01
